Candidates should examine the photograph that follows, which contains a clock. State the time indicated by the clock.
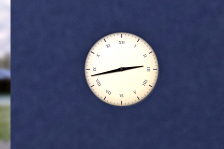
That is 2:43
